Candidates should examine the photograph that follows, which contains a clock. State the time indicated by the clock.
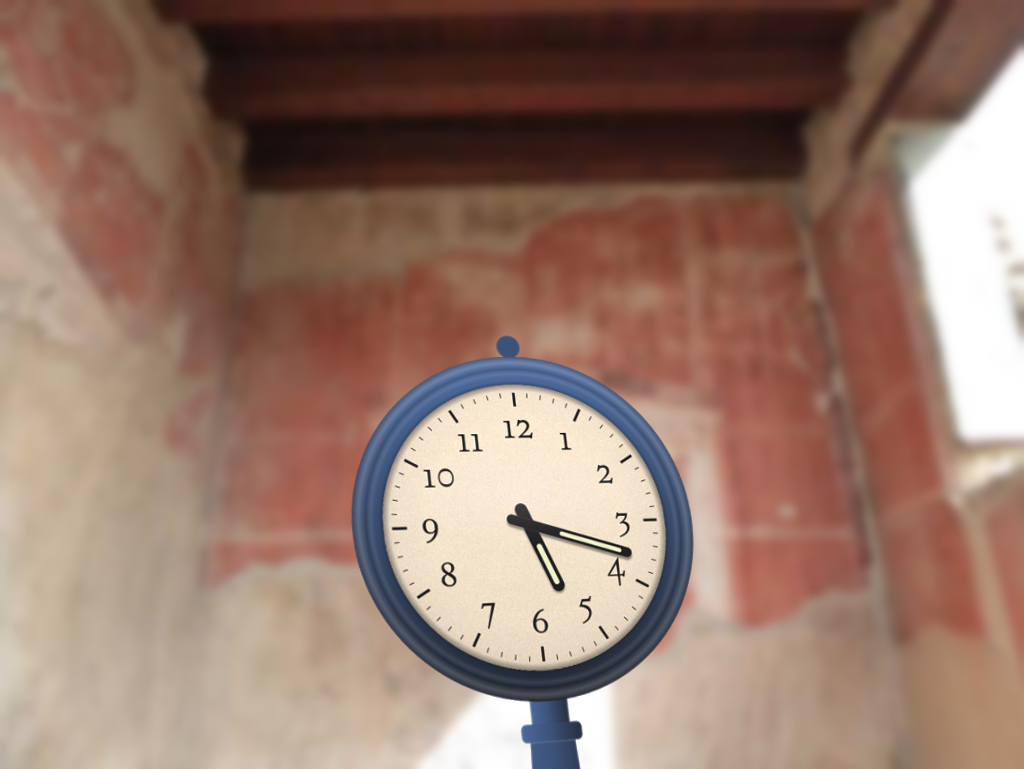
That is 5:18
